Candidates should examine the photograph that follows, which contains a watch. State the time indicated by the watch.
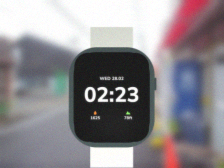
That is 2:23
